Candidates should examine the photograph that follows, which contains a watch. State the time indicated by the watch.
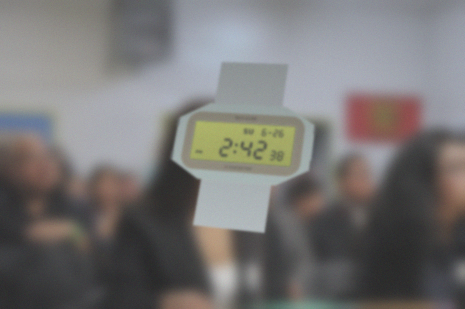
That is 2:42
